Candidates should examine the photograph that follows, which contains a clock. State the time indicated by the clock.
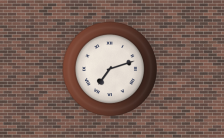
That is 7:12
